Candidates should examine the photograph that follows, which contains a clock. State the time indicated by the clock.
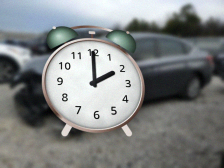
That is 2:00
